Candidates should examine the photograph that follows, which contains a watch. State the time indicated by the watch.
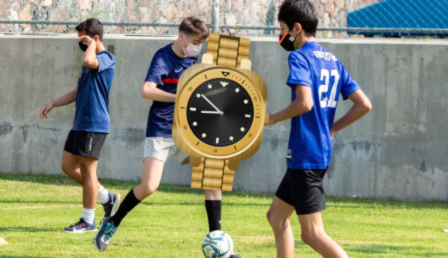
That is 8:51
